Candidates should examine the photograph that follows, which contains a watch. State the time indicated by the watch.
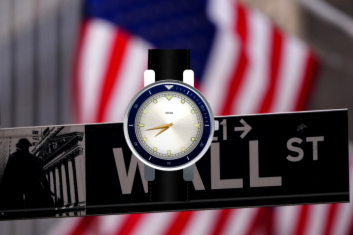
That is 7:43
